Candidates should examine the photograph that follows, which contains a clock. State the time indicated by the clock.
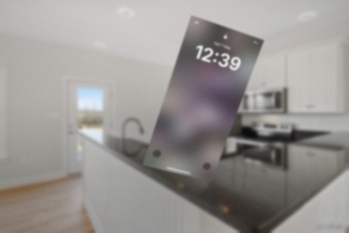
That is 12:39
